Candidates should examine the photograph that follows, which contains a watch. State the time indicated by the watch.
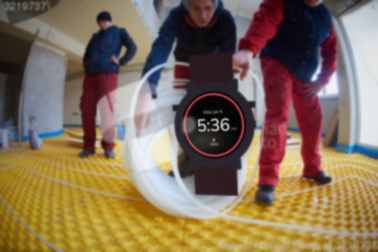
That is 5:36
